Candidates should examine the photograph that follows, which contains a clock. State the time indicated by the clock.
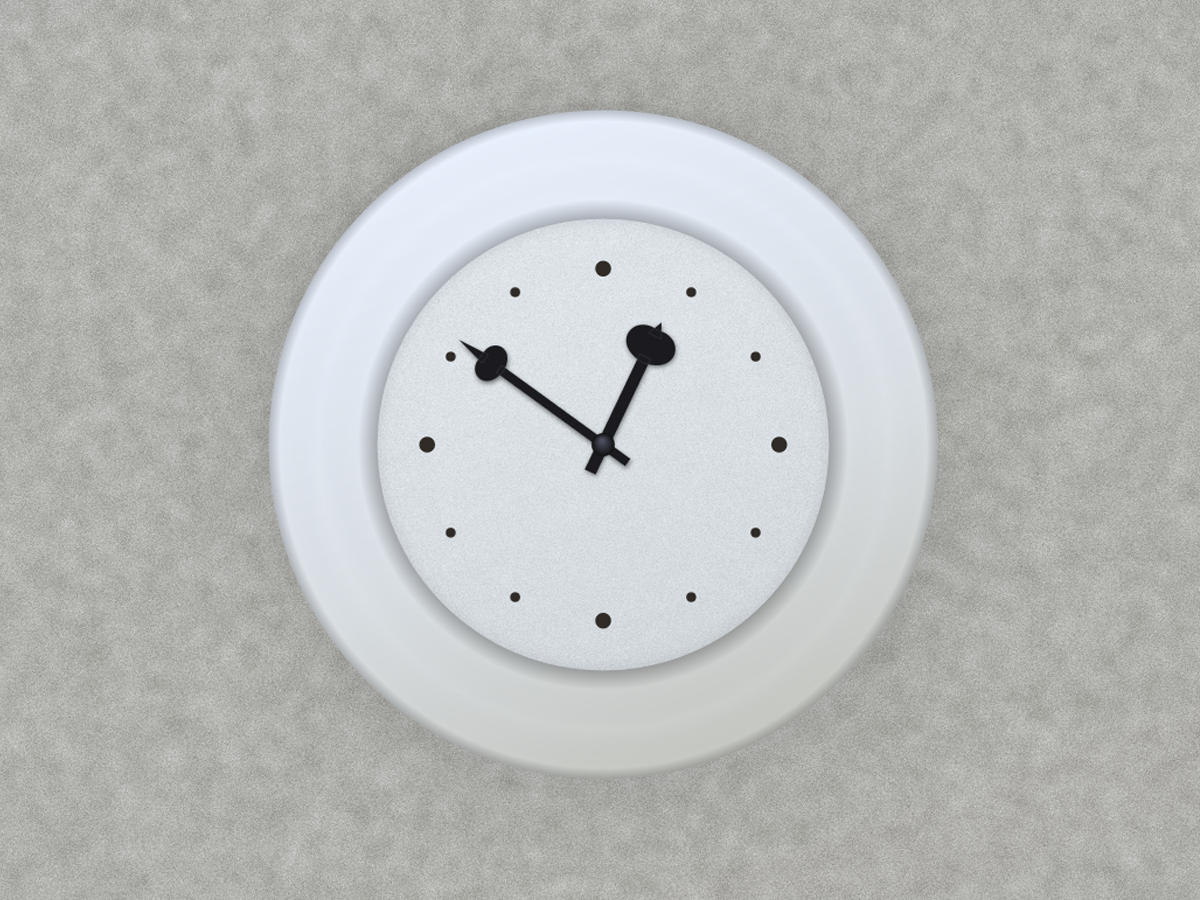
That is 12:51
